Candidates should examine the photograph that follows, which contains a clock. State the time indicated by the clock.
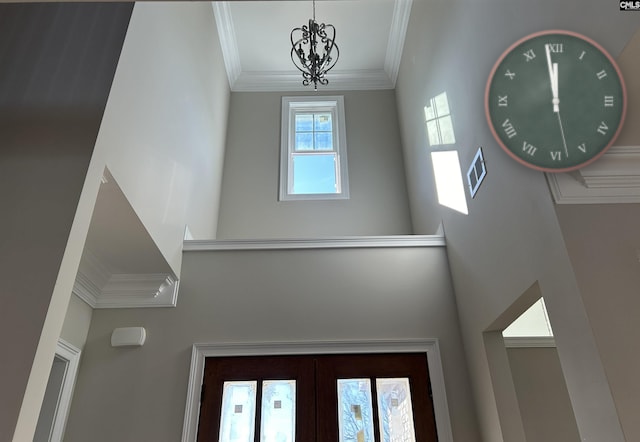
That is 11:58:28
